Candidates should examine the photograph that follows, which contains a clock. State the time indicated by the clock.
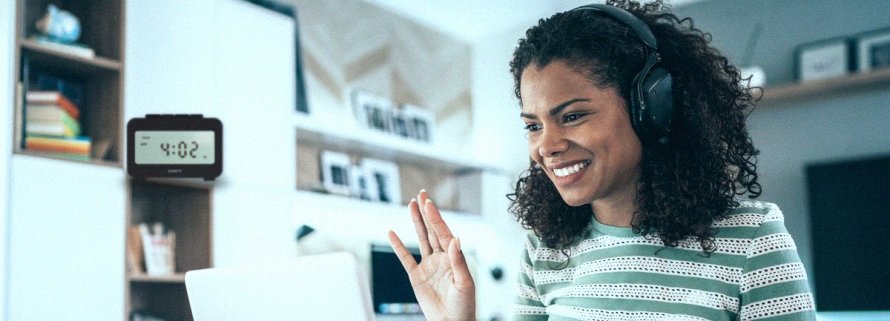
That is 4:02
